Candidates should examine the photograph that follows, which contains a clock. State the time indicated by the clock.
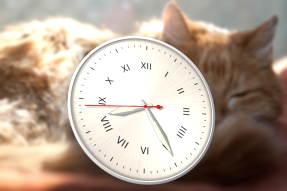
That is 8:24:44
